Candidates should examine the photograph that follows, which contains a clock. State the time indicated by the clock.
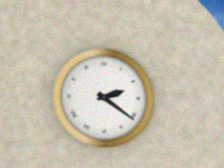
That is 2:21
